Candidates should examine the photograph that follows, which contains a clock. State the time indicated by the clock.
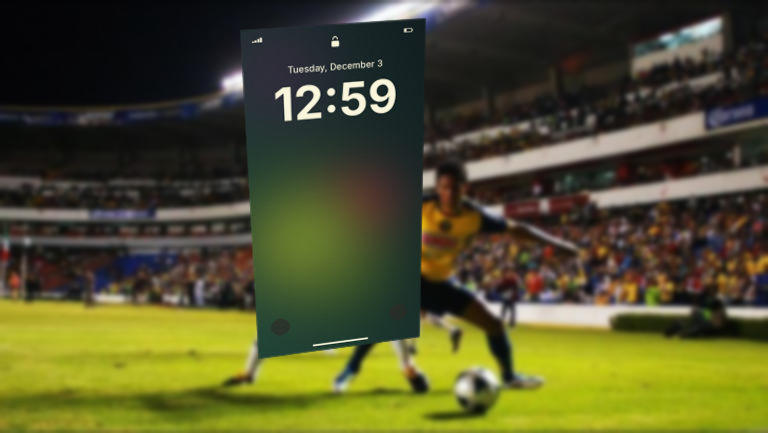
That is 12:59
